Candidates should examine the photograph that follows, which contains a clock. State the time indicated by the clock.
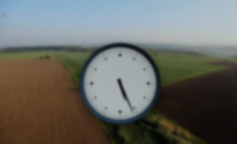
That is 5:26
